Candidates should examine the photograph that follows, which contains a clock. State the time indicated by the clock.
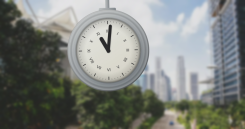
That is 11:01
